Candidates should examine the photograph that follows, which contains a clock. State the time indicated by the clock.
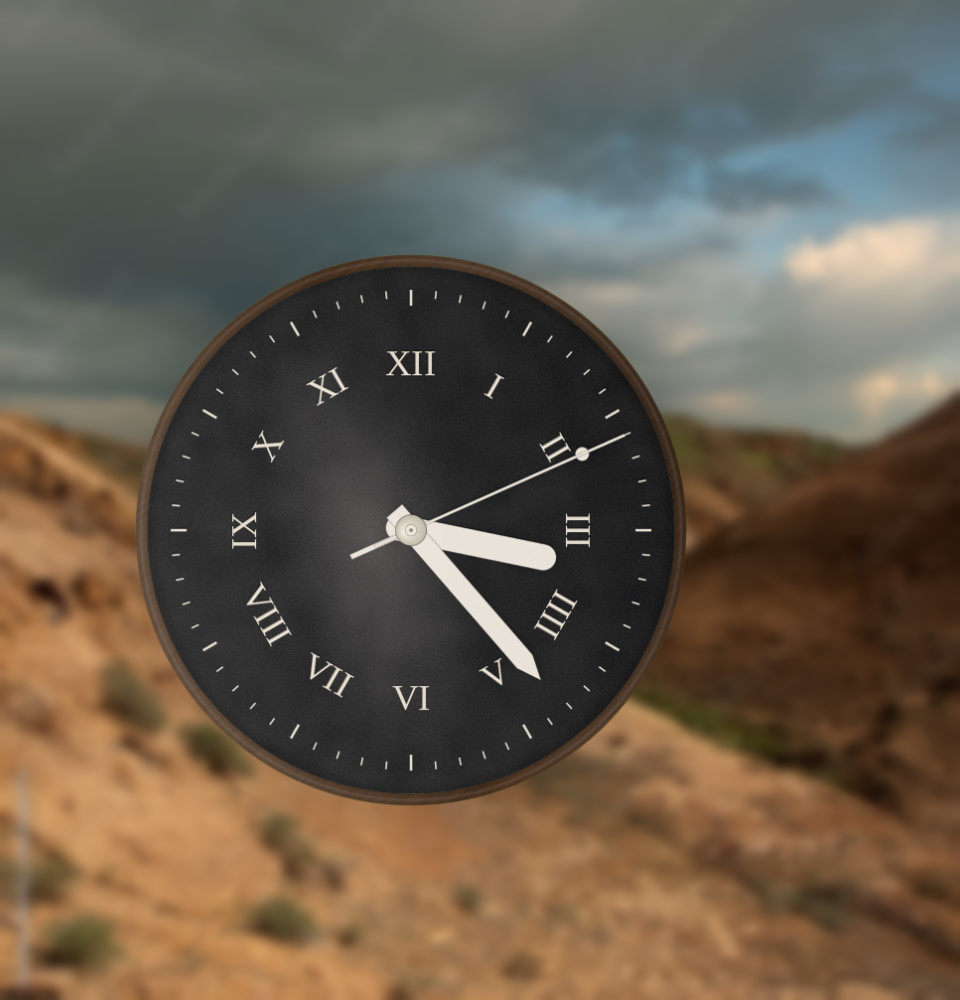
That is 3:23:11
